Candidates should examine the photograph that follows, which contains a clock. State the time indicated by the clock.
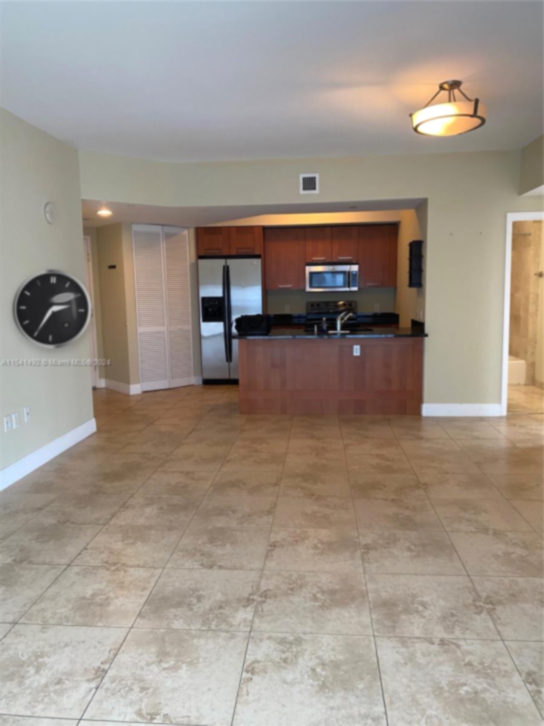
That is 2:35
